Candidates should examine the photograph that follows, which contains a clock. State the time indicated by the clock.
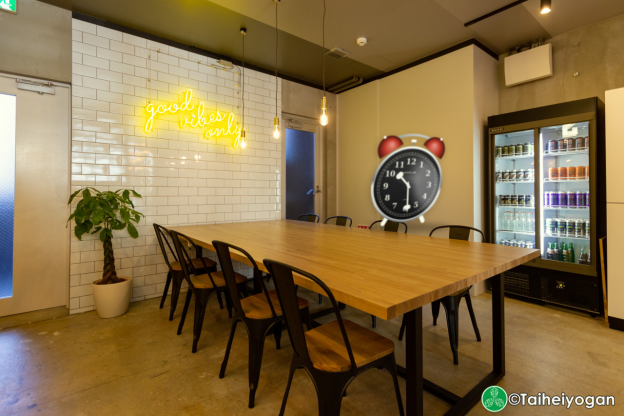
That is 10:29
